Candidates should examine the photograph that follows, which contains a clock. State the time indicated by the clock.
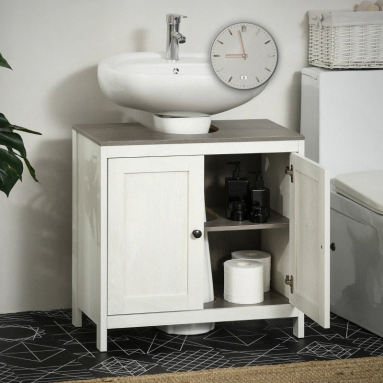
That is 8:58
